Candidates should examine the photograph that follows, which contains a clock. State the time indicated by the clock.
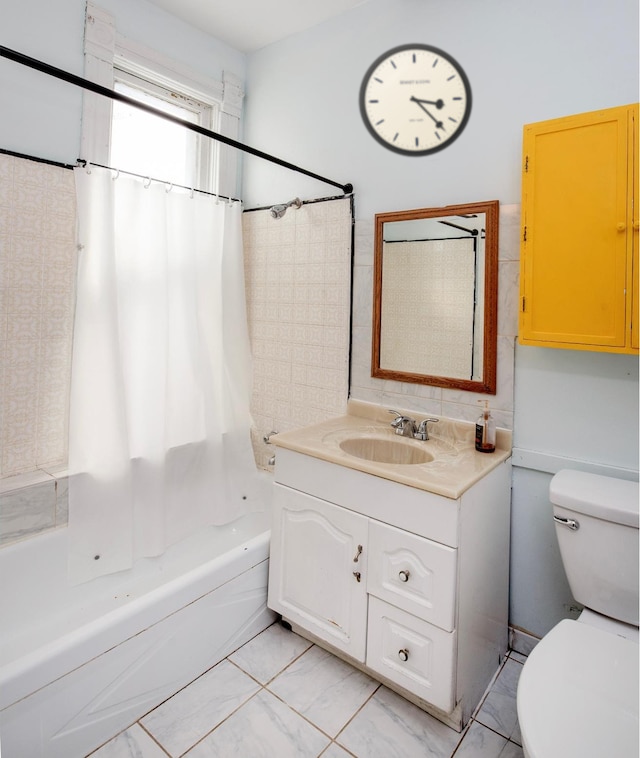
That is 3:23
